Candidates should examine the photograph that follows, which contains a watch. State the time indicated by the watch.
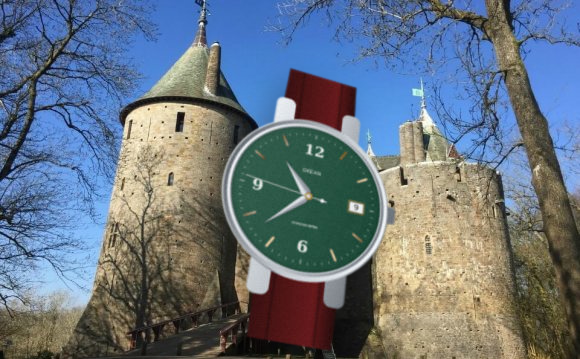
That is 10:37:46
